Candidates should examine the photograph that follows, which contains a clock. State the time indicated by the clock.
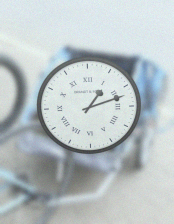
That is 1:12
